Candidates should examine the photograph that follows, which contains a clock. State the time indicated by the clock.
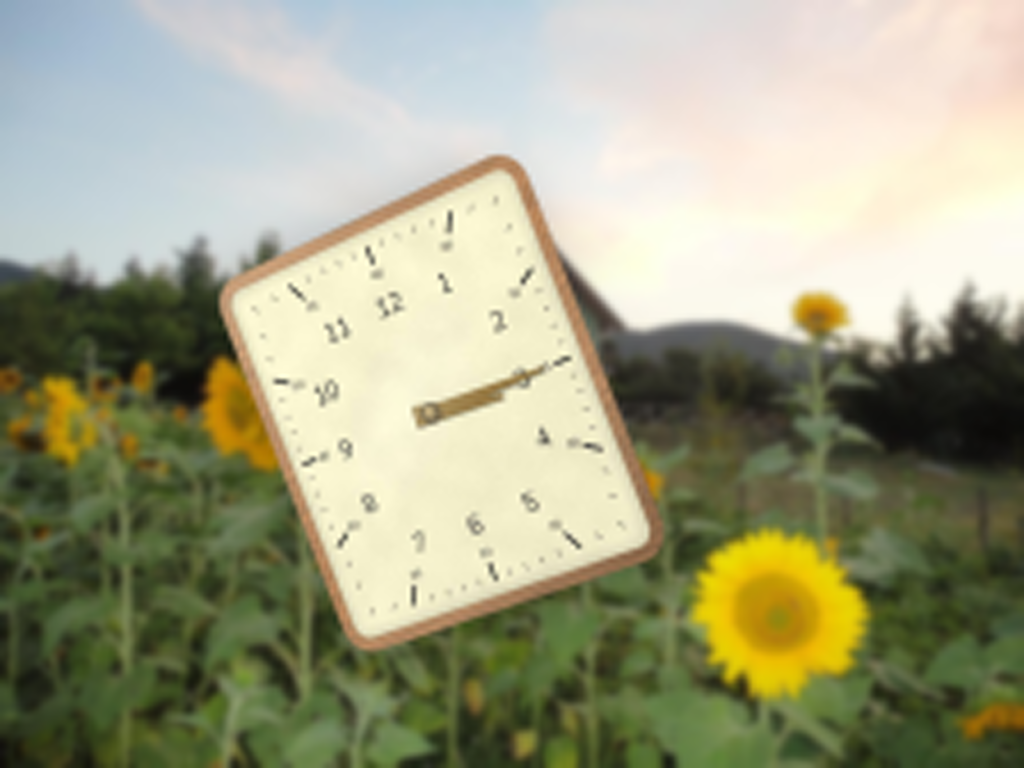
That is 3:15
